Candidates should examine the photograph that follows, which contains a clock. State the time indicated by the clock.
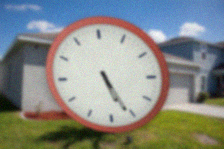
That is 5:26
